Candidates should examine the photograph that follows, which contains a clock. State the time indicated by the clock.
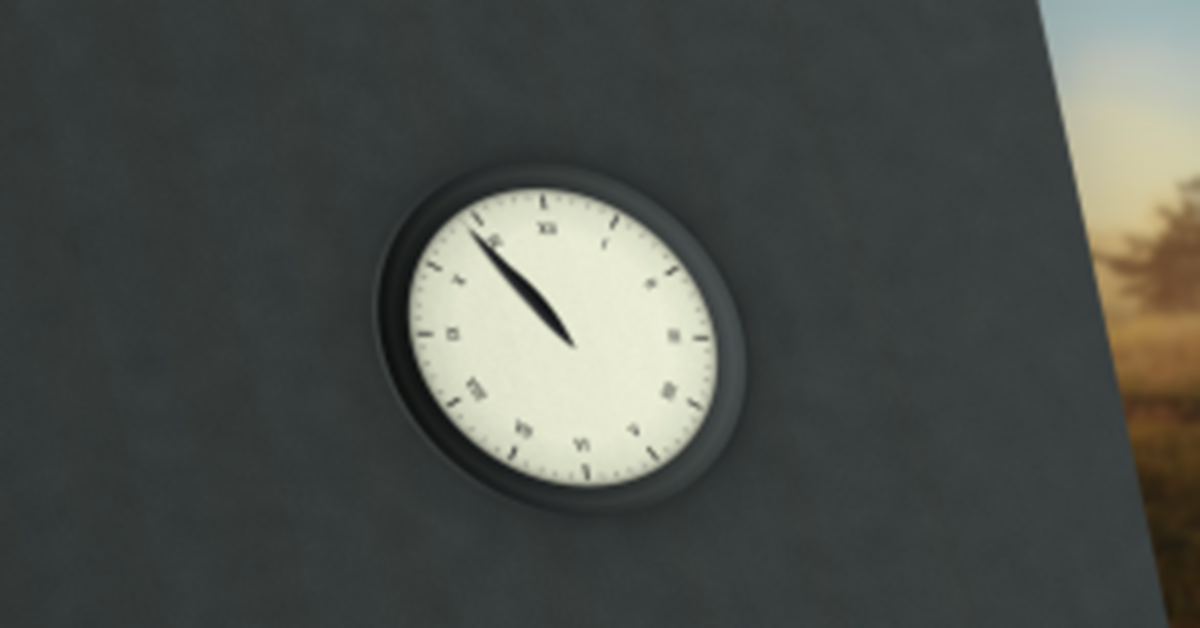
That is 10:54
